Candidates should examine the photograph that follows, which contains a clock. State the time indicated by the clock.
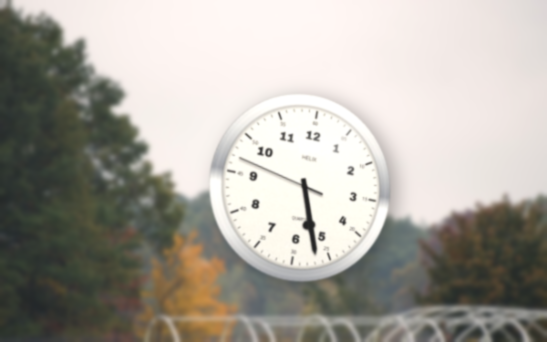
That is 5:26:47
